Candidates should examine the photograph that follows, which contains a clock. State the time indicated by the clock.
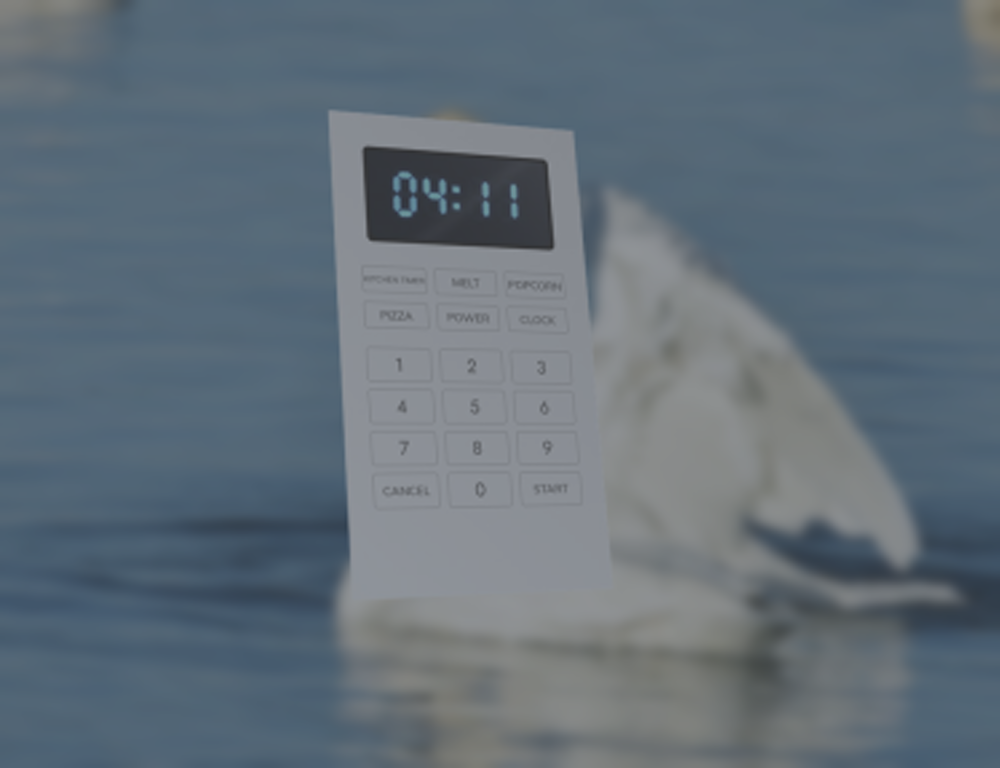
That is 4:11
